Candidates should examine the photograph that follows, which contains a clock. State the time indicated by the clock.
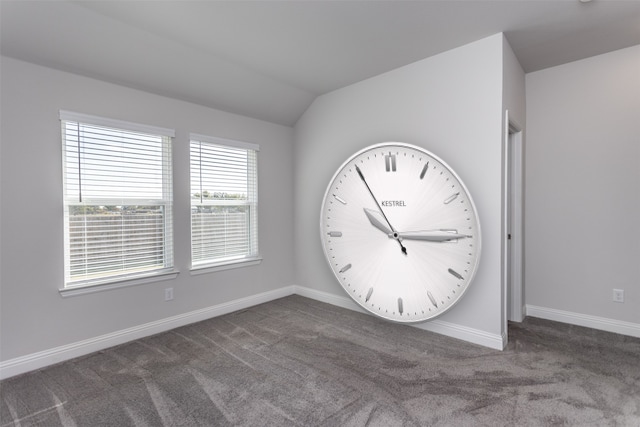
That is 10:14:55
